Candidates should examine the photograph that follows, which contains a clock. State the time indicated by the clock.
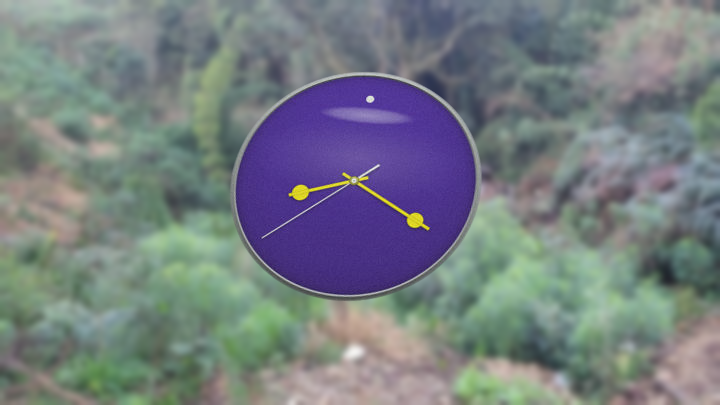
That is 8:19:38
